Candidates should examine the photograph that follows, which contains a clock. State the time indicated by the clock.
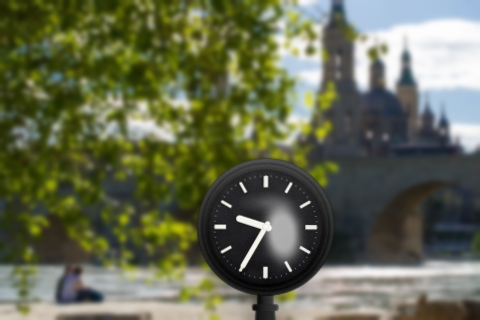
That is 9:35
